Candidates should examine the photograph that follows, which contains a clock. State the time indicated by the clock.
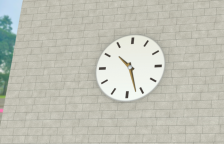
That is 10:27
